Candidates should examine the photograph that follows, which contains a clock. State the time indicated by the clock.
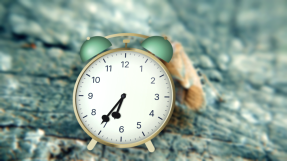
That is 6:36
